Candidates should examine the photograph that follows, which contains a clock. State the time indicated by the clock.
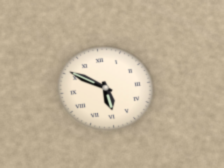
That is 5:51
